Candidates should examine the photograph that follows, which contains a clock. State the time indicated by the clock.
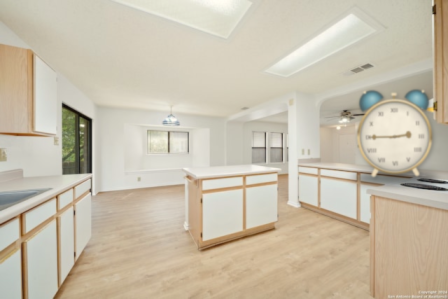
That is 2:45
